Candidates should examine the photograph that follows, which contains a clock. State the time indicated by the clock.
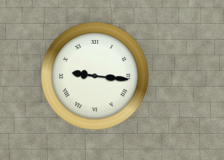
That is 9:16
